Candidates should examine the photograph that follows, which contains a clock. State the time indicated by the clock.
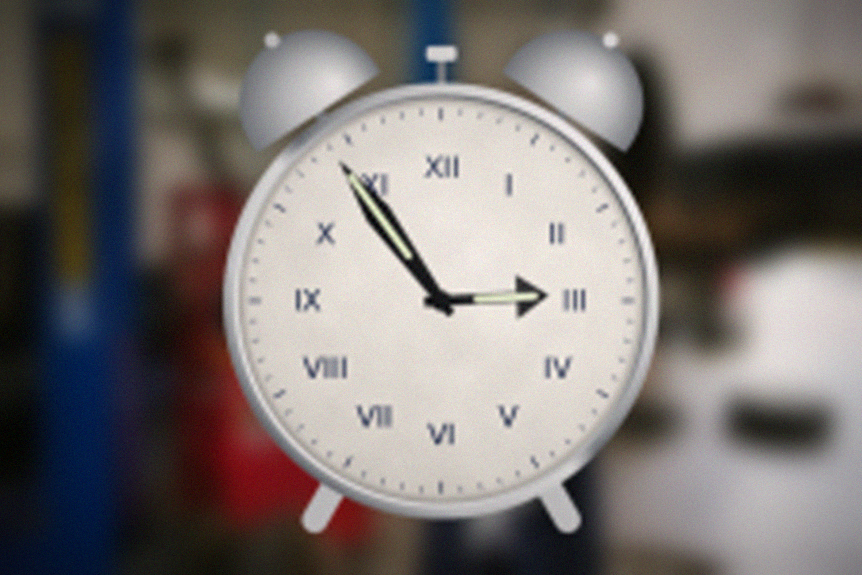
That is 2:54
